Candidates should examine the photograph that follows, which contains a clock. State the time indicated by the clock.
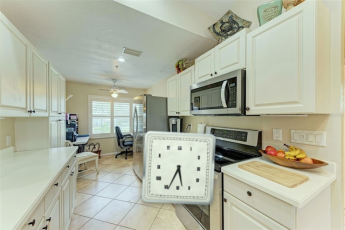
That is 5:34
